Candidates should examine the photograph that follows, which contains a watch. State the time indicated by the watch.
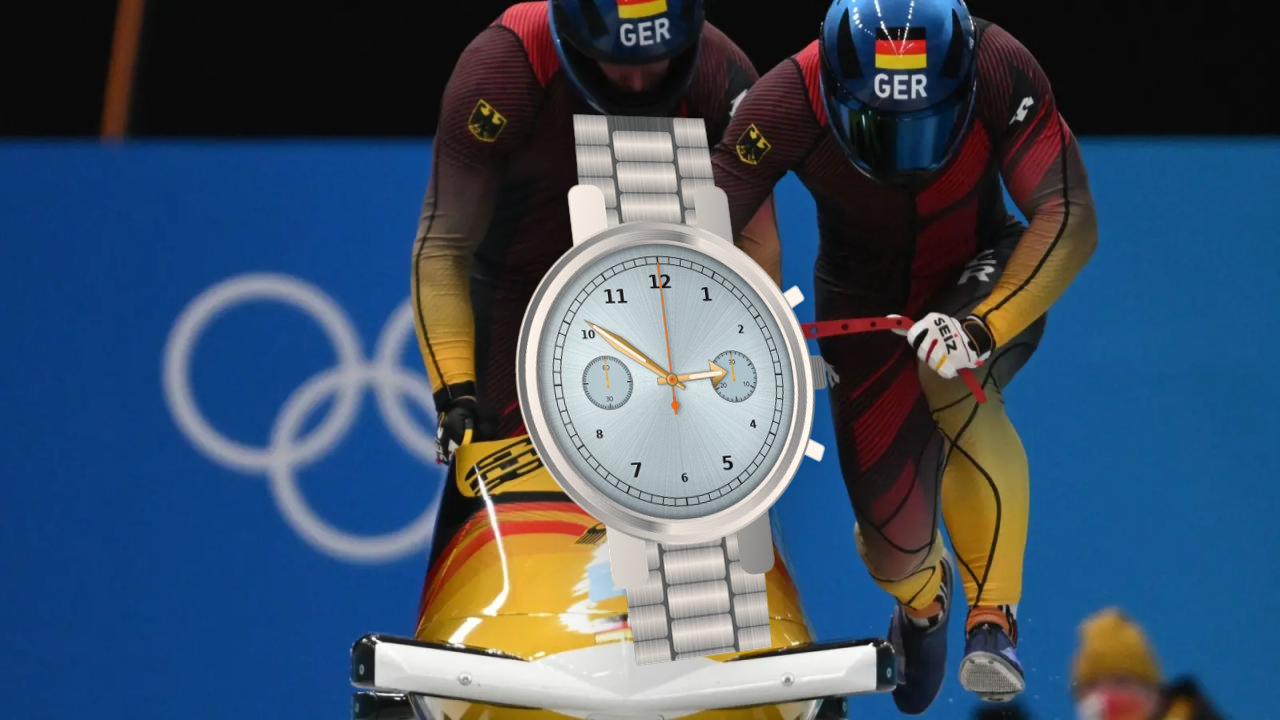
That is 2:51
